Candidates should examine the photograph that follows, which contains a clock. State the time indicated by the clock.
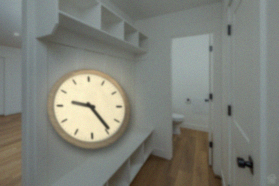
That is 9:24
